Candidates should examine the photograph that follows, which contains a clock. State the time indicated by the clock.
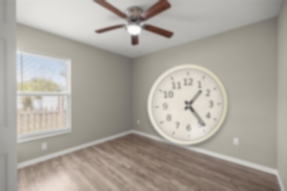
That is 1:24
